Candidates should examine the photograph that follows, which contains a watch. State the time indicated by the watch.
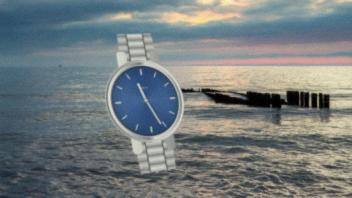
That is 11:26
